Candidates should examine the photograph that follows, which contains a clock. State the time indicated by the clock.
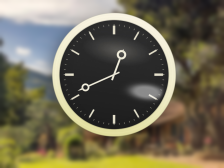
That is 12:41
